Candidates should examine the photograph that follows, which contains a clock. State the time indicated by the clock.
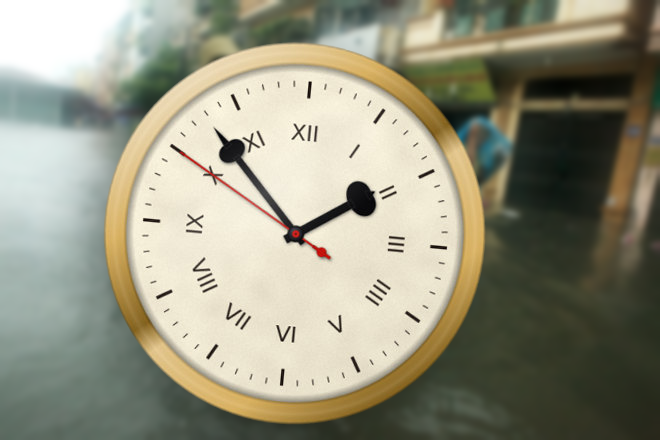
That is 1:52:50
